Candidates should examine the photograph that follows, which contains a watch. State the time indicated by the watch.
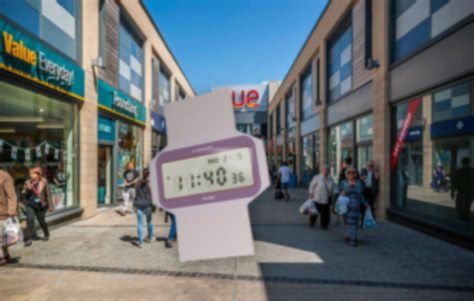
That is 11:40
